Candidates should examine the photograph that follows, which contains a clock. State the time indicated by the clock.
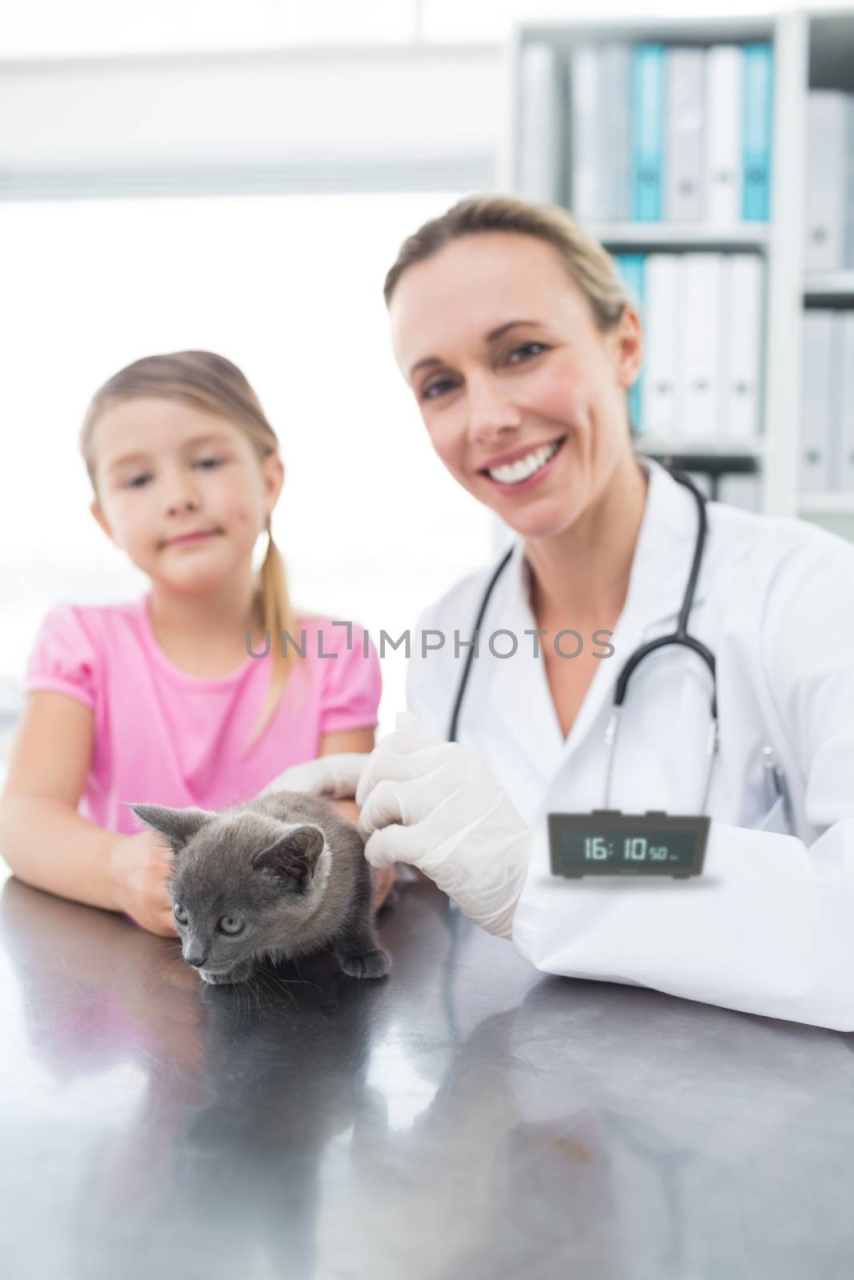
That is 16:10
